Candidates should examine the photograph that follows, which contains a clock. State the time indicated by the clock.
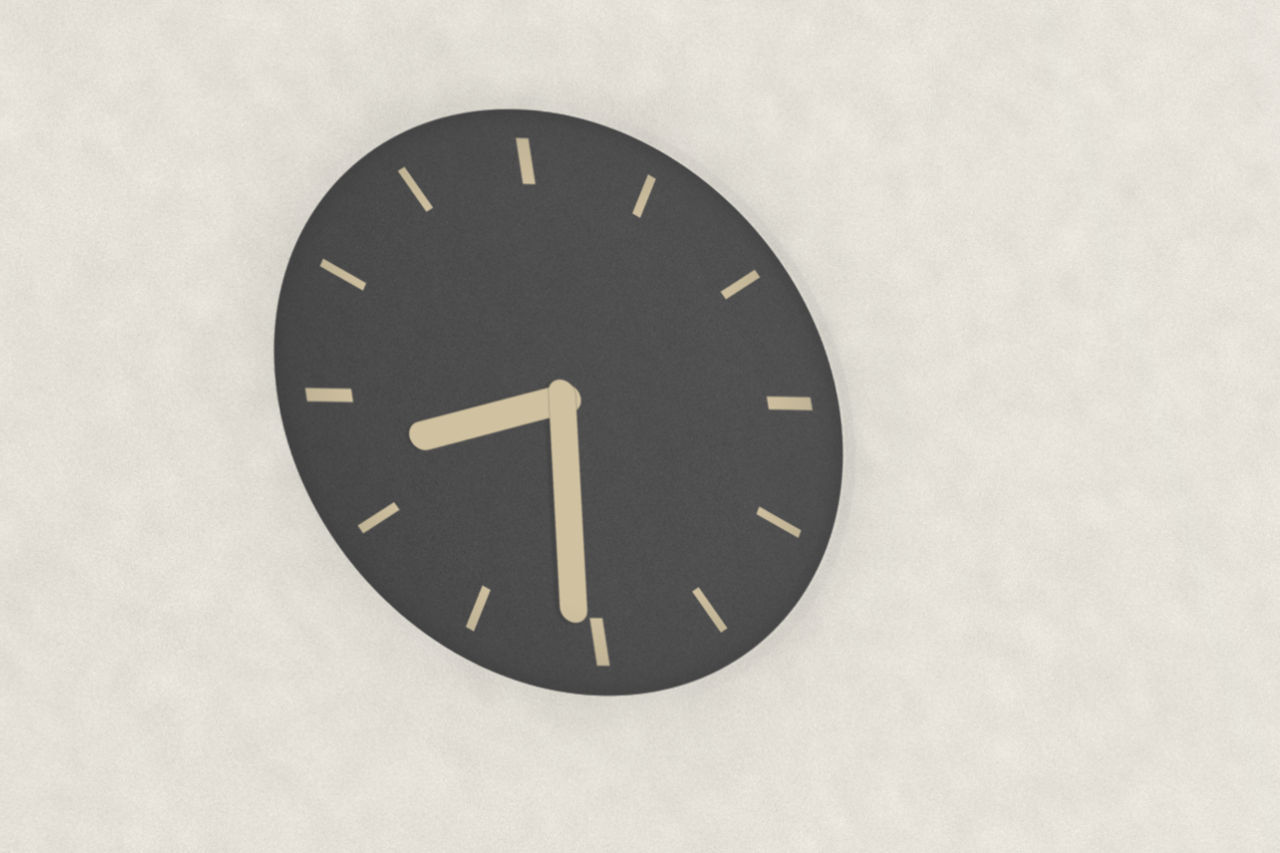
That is 8:31
